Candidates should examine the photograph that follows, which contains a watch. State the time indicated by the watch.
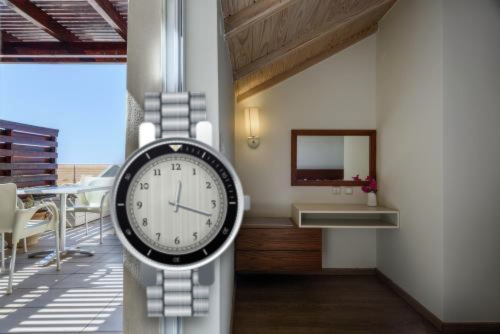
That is 12:18
